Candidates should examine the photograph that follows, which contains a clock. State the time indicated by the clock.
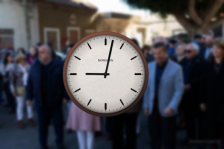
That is 9:02
